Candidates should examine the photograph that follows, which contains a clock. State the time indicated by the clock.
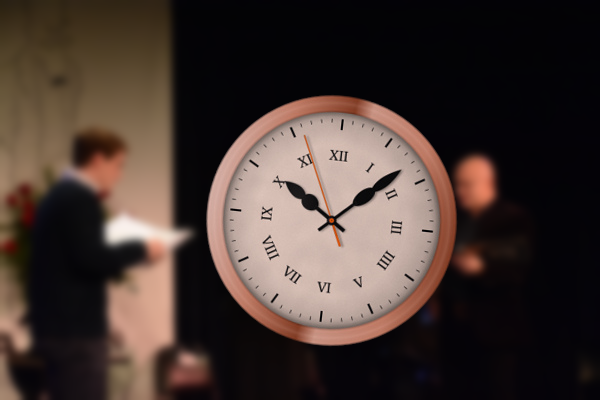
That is 10:07:56
